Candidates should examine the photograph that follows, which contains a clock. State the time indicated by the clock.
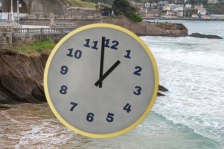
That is 12:58
